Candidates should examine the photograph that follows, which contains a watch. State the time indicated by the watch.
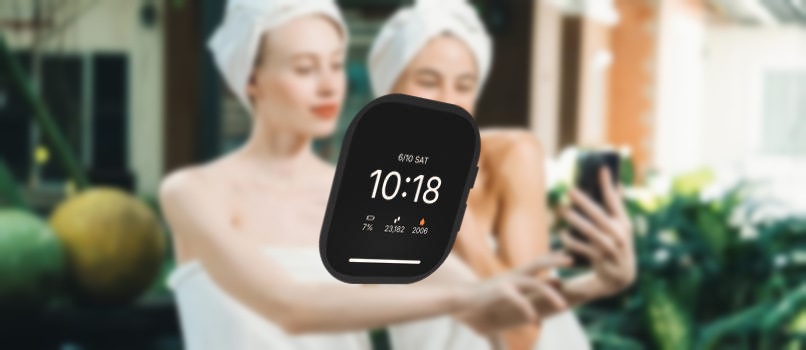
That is 10:18
